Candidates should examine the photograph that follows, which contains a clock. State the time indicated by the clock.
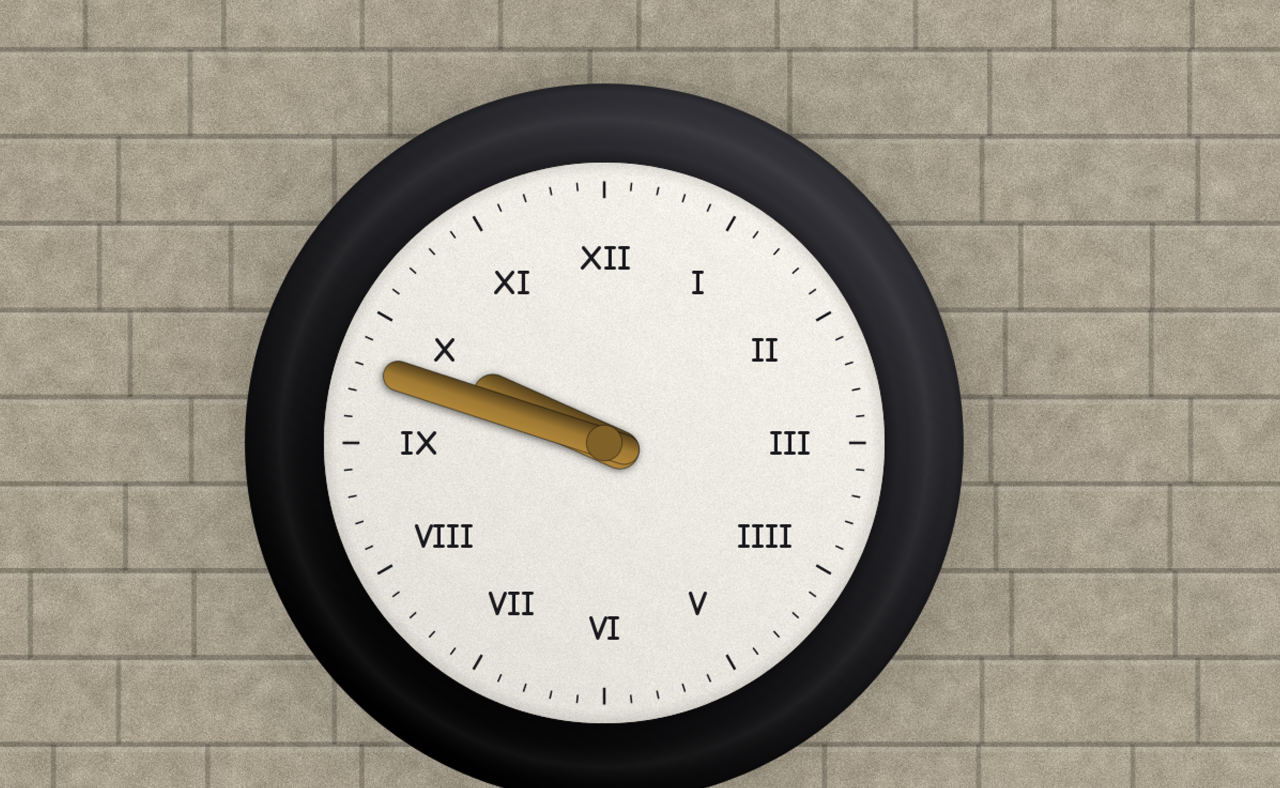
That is 9:48
